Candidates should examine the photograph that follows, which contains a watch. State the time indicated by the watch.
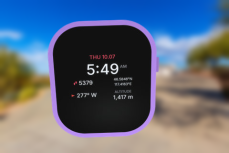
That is 5:49
